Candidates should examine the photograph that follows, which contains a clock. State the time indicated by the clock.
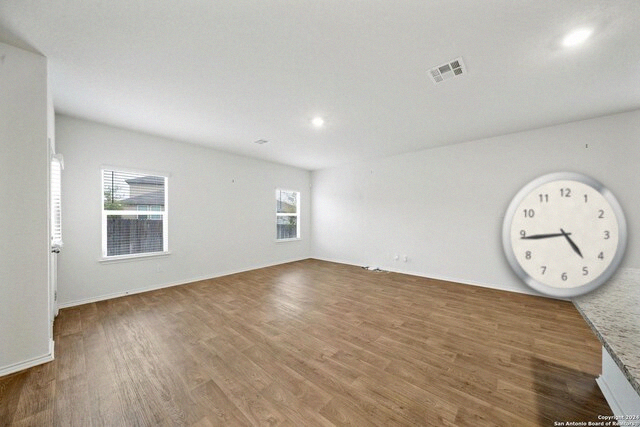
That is 4:44
